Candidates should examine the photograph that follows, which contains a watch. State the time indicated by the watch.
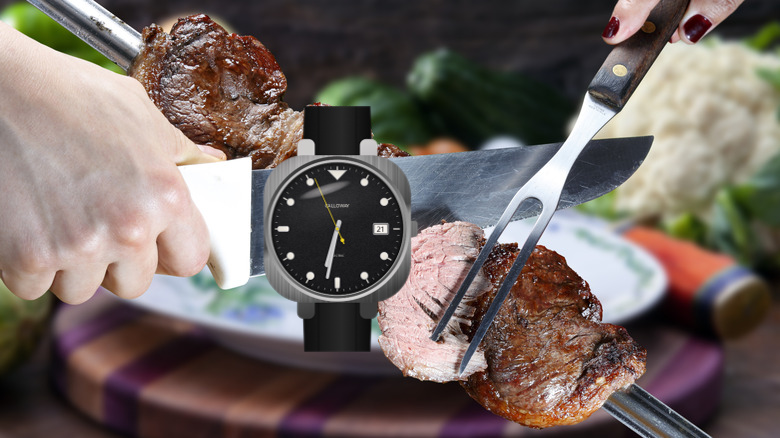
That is 6:31:56
